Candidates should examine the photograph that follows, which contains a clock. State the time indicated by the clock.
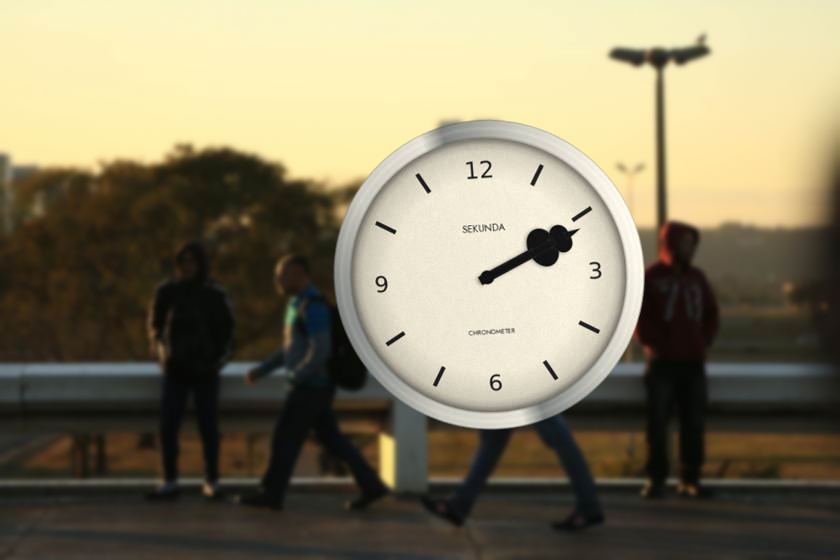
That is 2:11
